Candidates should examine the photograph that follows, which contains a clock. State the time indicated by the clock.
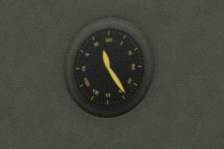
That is 11:24
